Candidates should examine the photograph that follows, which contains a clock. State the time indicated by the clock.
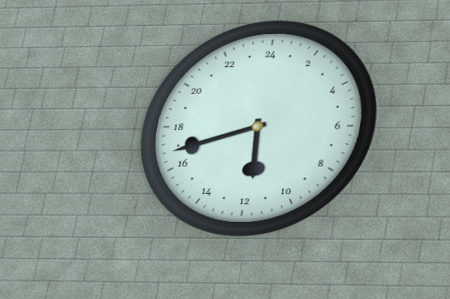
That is 11:42
